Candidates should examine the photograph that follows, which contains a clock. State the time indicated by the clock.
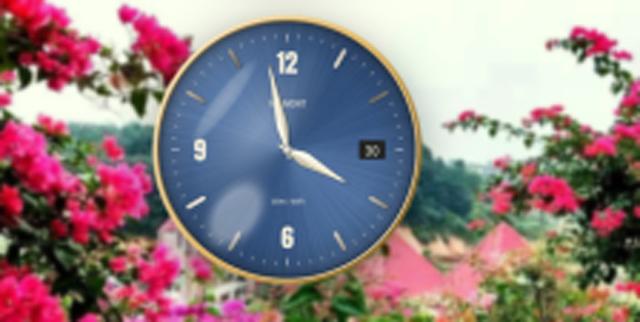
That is 3:58
